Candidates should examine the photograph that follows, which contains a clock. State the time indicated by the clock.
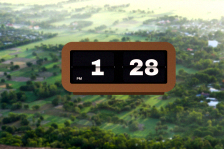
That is 1:28
